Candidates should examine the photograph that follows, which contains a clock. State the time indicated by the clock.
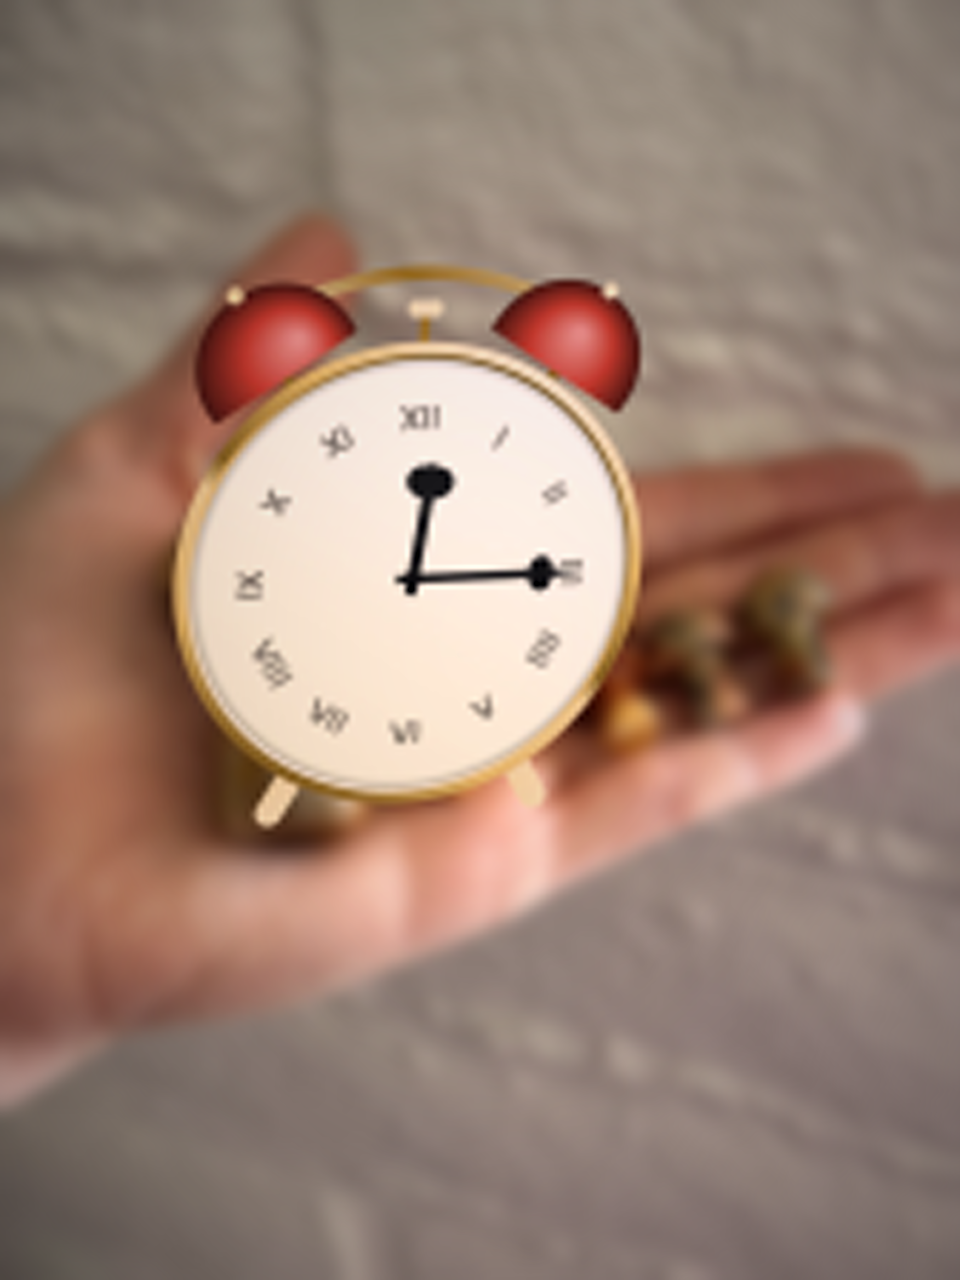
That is 12:15
